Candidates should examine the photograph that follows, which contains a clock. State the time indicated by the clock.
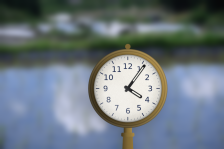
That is 4:06
